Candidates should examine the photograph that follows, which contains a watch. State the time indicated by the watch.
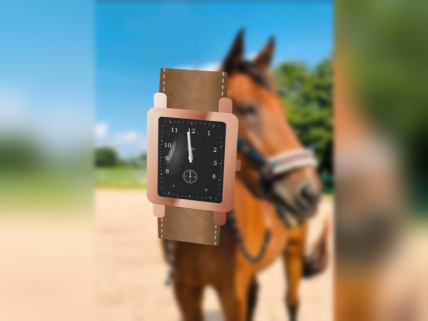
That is 11:59
